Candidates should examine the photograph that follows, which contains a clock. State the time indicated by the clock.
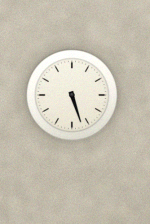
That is 5:27
